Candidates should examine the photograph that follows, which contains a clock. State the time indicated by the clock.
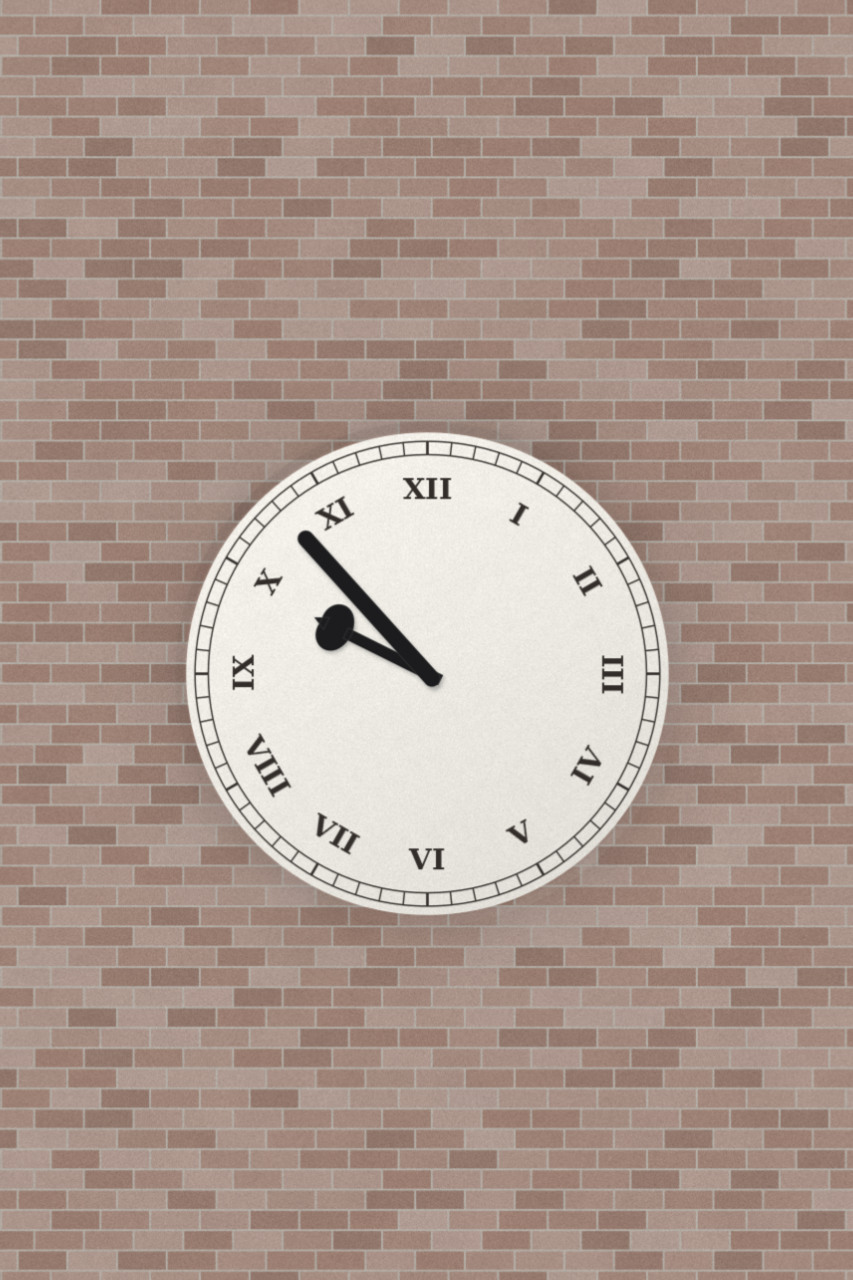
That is 9:53
